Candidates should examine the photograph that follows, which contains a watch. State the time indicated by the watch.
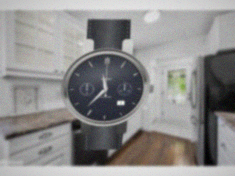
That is 11:37
